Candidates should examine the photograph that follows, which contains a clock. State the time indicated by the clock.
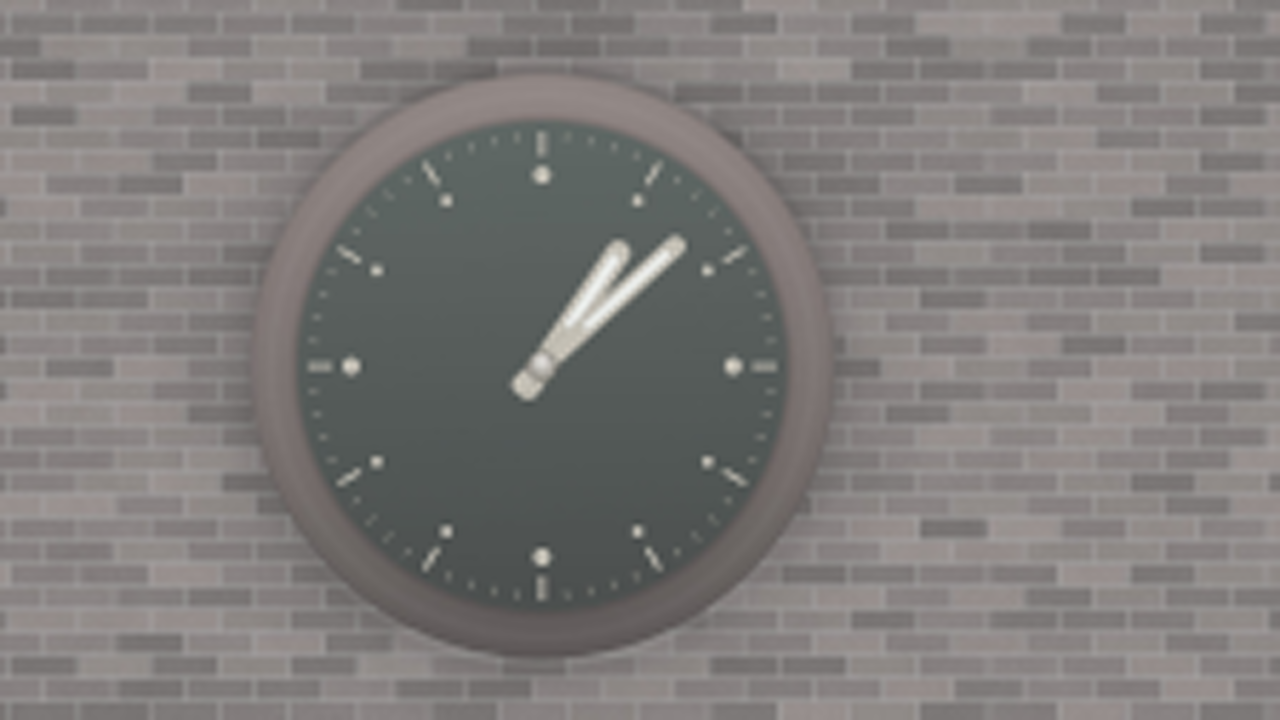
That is 1:08
